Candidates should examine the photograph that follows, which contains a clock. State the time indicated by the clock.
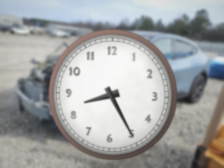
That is 8:25
